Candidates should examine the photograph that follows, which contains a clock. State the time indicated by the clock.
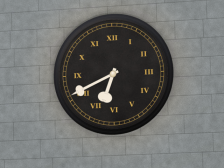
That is 6:41
